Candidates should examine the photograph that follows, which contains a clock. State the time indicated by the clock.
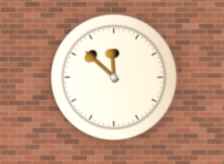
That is 11:52
